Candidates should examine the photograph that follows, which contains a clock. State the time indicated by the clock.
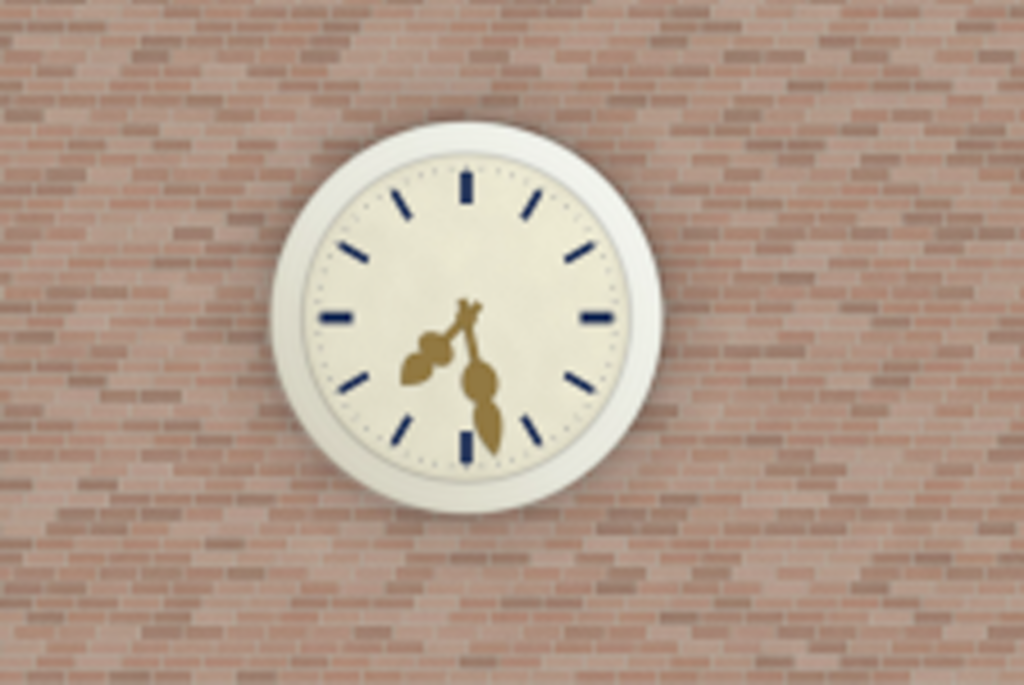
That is 7:28
